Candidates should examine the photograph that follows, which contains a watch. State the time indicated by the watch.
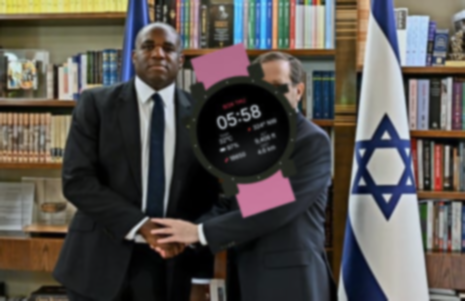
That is 5:58
